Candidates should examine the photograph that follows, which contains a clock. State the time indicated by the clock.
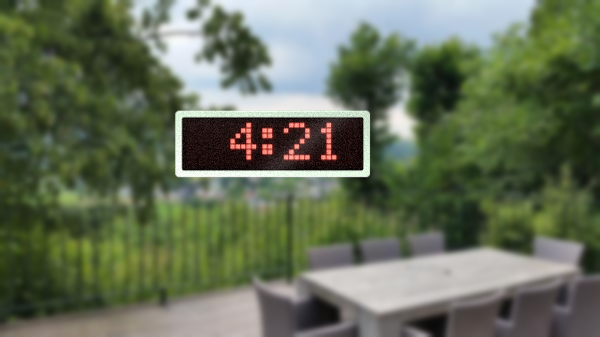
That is 4:21
